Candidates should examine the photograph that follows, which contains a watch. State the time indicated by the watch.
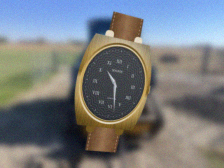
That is 10:28
